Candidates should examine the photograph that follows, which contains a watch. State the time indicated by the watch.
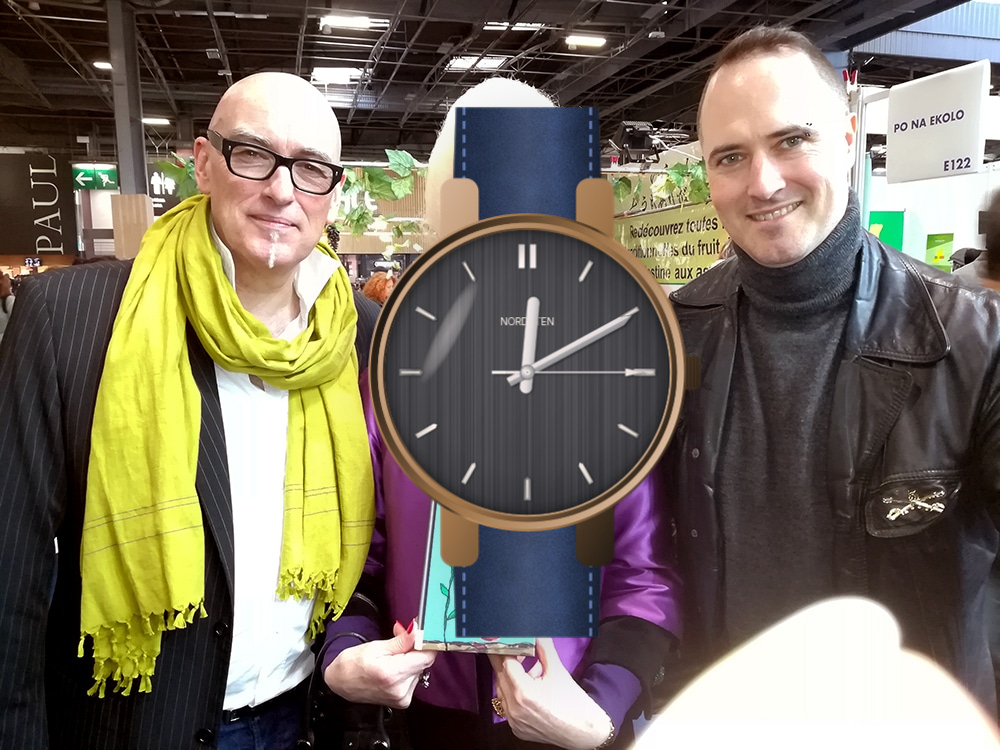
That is 12:10:15
